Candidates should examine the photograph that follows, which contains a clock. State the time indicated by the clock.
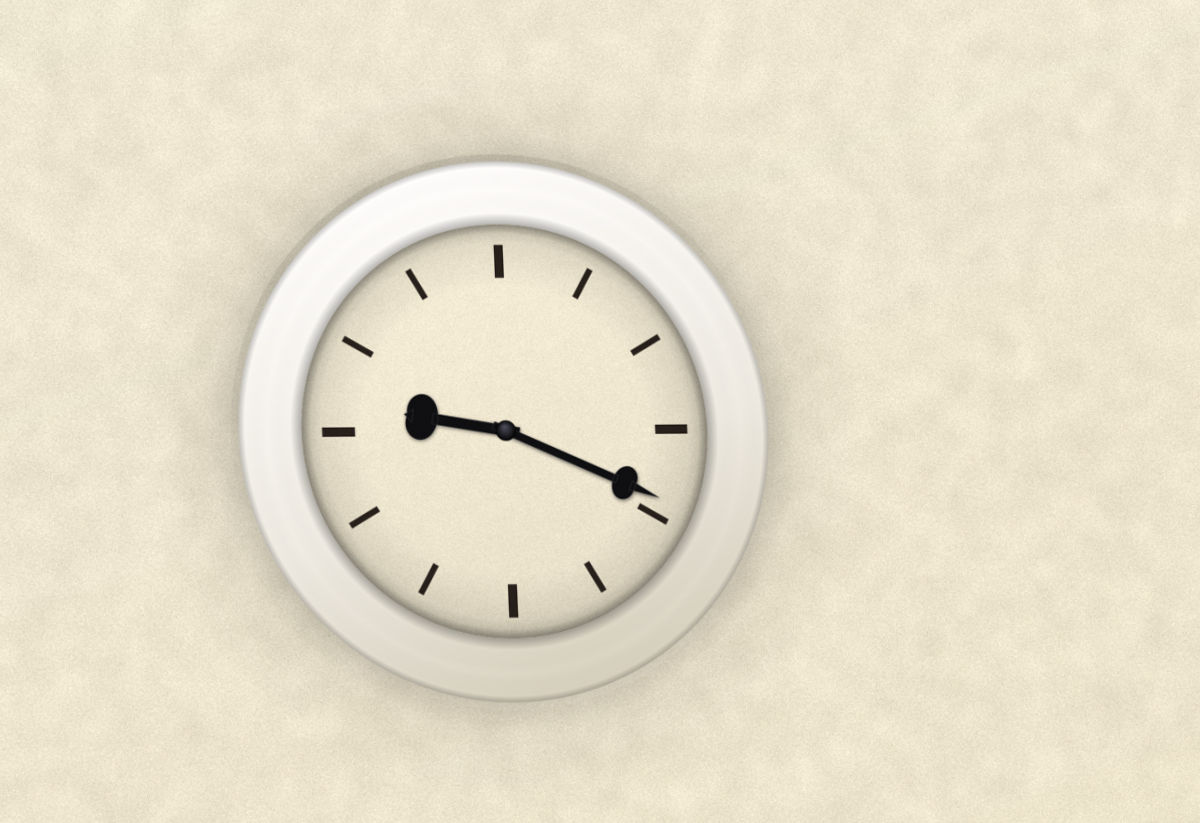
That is 9:19
